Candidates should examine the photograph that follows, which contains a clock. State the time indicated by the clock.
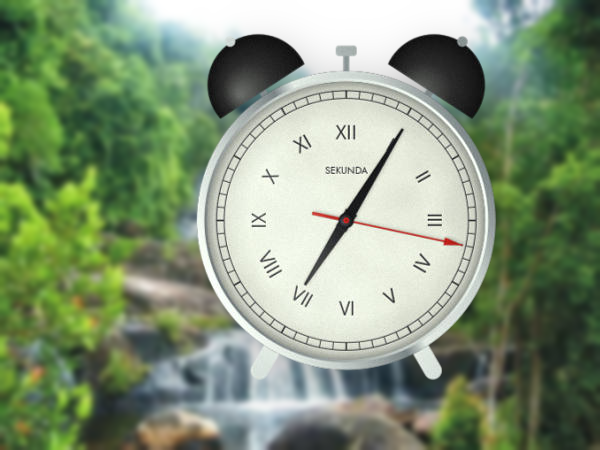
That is 7:05:17
